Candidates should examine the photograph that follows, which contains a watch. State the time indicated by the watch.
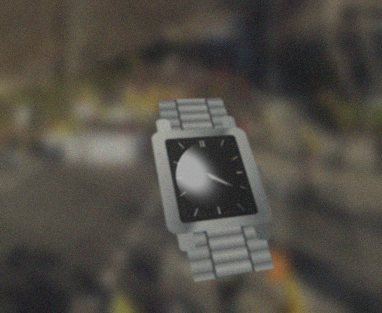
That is 4:21
